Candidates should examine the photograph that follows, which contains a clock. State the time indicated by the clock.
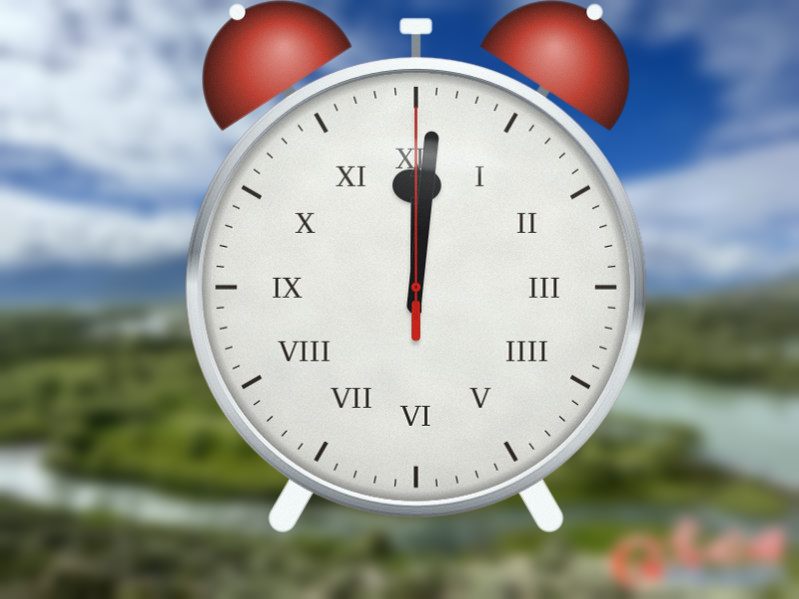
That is 12:01:00
